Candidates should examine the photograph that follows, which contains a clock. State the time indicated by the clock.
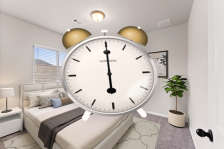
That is 6:00
